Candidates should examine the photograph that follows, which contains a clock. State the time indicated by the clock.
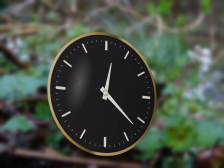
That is 12:22
